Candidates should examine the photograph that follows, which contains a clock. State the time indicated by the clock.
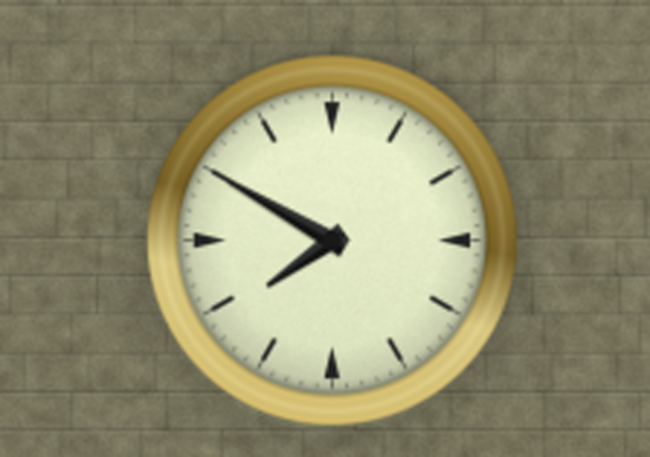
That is 7:50
